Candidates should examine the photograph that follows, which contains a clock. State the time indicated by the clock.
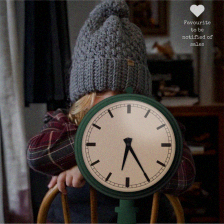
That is 6:25
